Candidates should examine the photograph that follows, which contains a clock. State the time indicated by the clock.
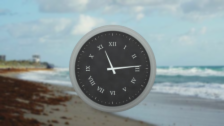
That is 11:14
